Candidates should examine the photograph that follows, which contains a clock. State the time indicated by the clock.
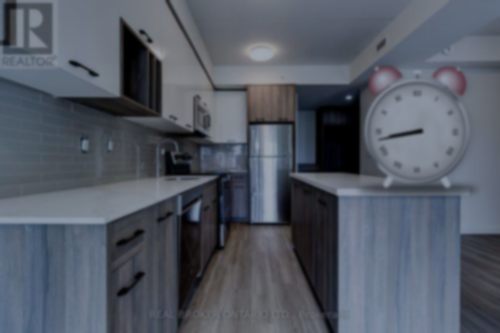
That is 8:43
